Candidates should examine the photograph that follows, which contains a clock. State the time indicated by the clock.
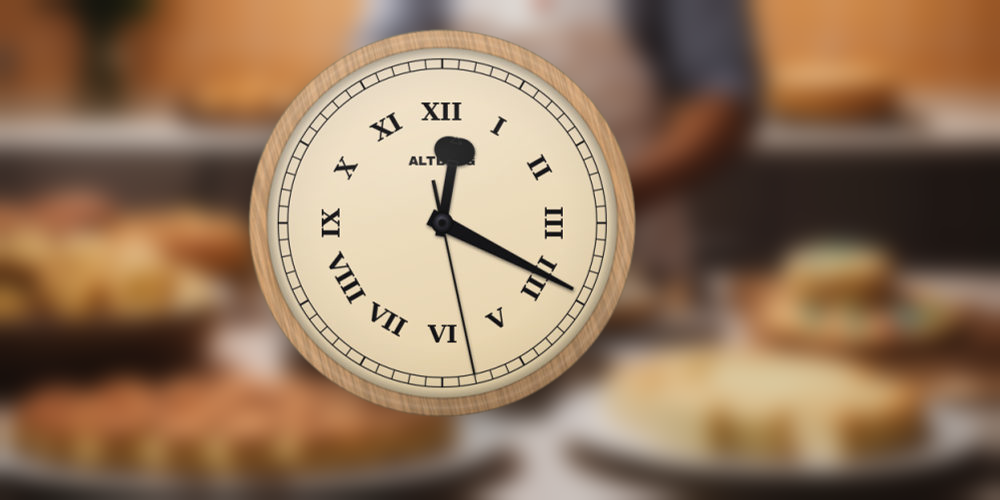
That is 12:19:28
